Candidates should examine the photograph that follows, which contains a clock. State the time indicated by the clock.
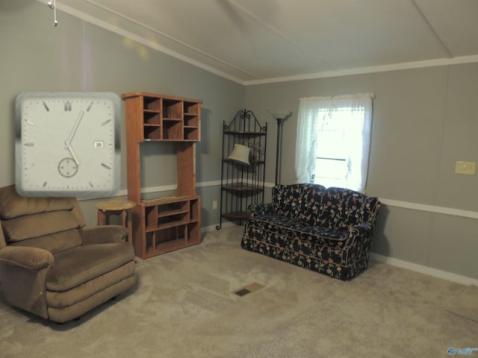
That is 5:04
